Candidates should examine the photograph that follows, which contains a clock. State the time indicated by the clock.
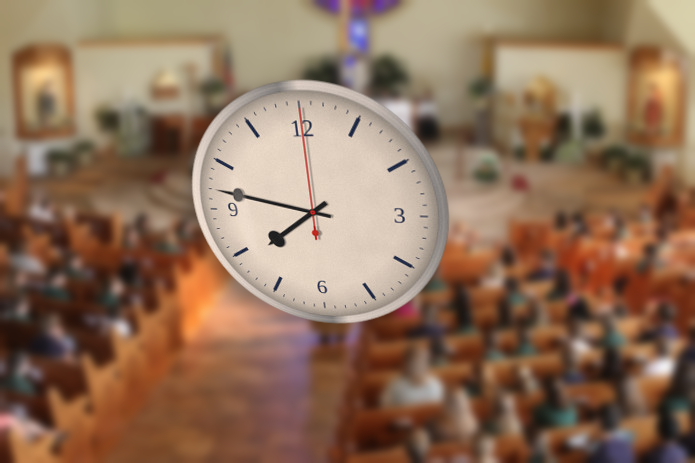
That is 7:47:00
